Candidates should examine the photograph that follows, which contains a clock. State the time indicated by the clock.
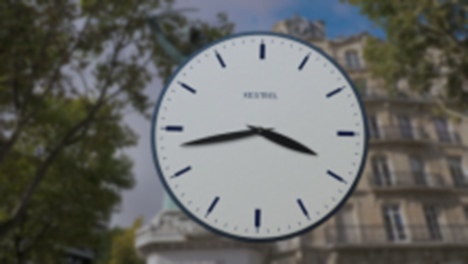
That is 3:43
